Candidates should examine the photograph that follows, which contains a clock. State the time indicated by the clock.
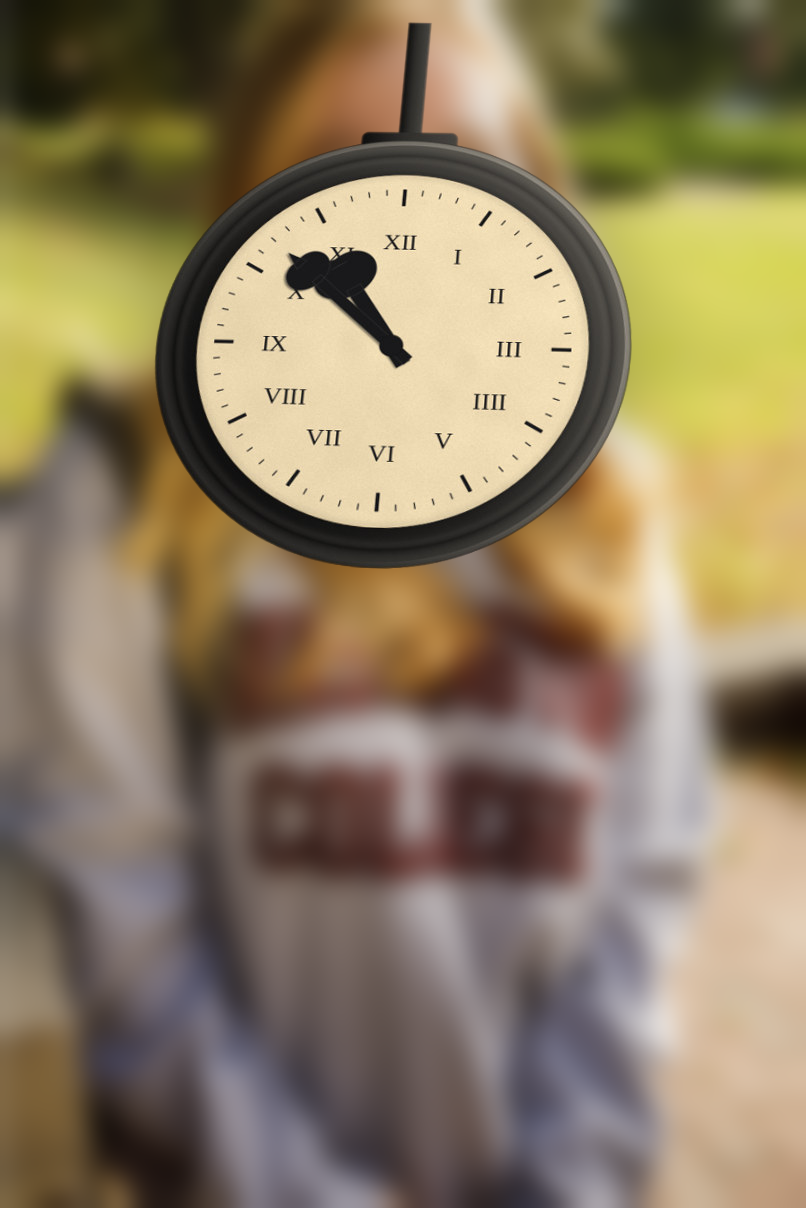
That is 10:52
